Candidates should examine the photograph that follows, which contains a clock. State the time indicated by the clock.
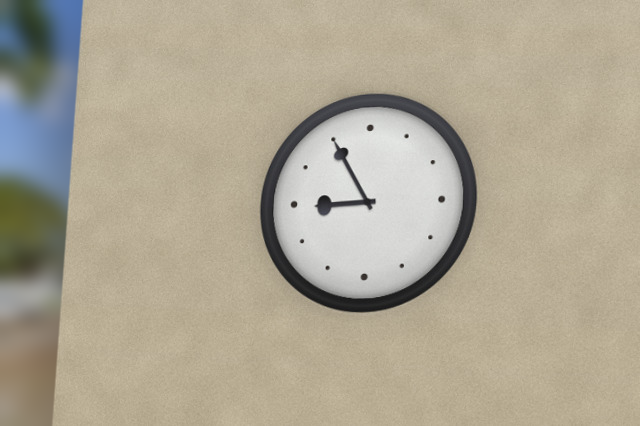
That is 8:55
